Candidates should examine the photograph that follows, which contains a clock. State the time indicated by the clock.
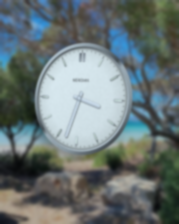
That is 3:33
